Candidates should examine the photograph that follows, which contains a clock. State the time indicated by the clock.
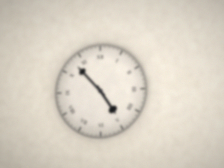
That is 4:53
